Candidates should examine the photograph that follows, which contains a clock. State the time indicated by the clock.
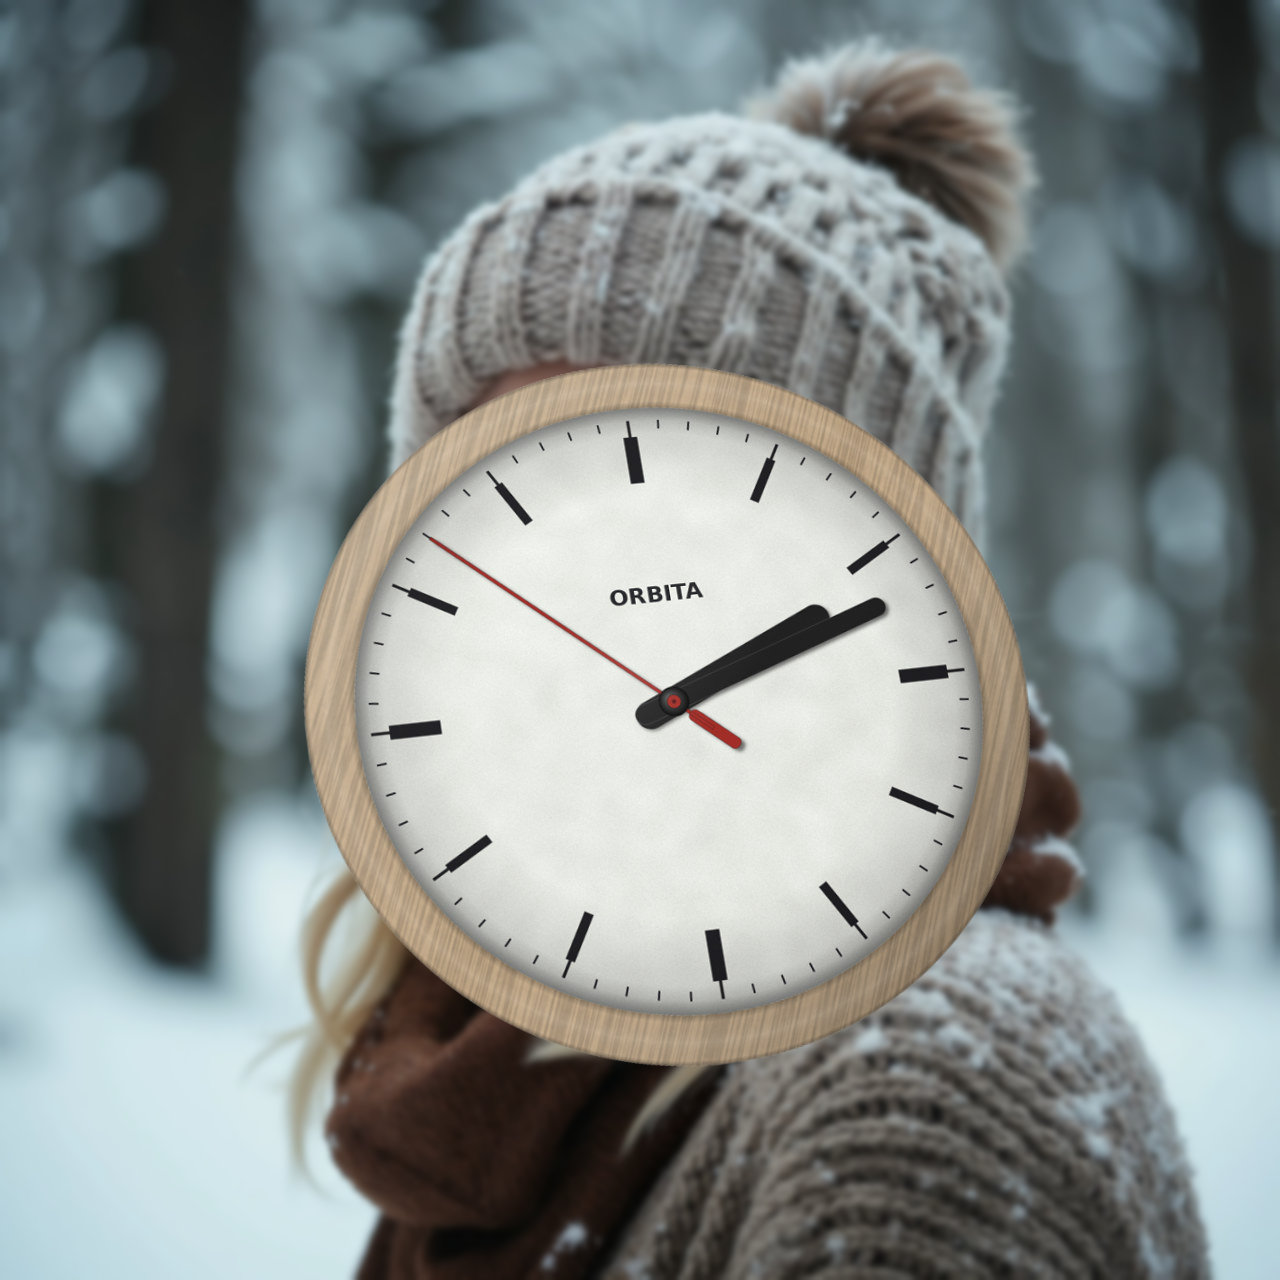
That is 2:11:52
